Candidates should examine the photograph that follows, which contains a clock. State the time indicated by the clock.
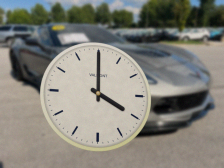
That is 4:00
